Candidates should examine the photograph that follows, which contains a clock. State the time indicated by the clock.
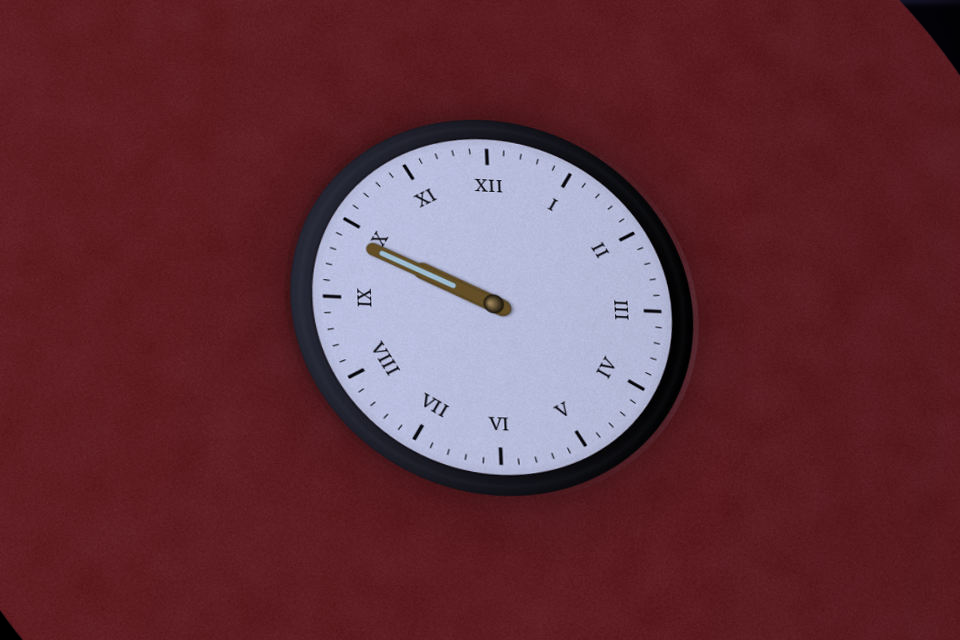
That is 9:49
